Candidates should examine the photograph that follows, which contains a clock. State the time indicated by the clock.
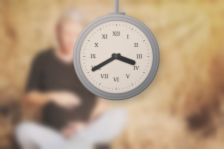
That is 3:40
